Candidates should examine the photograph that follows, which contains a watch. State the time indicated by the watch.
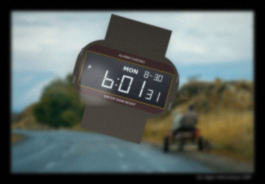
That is 6:01:31
